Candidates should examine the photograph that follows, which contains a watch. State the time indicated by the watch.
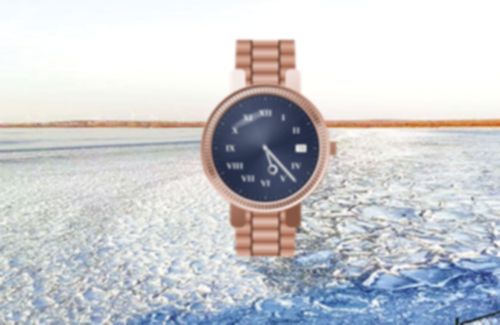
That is 5:23
